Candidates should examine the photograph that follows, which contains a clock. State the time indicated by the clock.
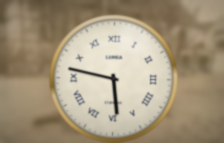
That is 5:47
